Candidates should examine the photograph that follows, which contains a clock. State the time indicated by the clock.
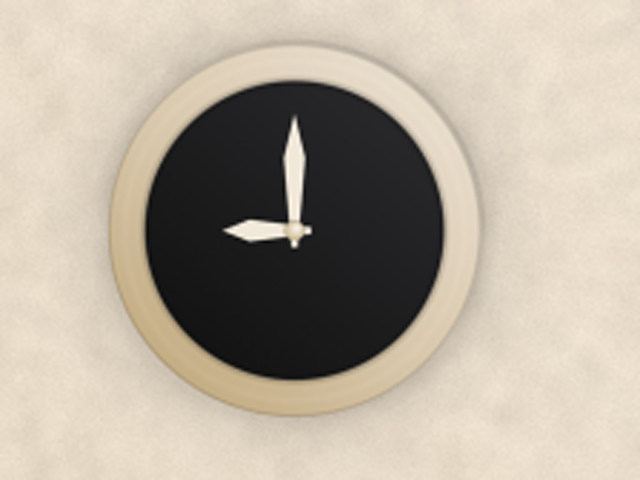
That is 9:00
